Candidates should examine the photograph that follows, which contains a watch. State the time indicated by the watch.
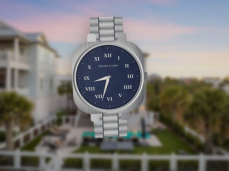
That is 8:33
